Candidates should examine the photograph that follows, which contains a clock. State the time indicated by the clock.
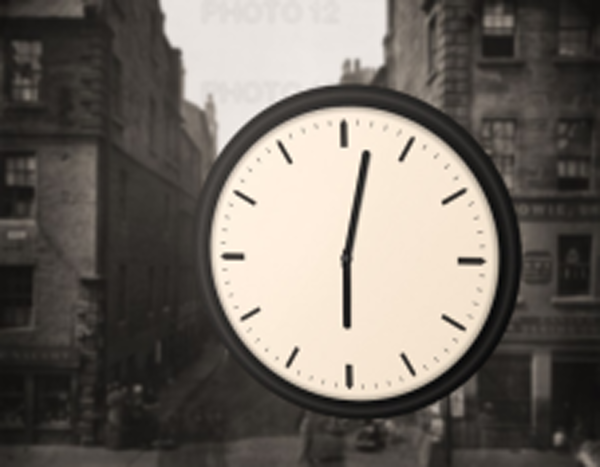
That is 6:02
